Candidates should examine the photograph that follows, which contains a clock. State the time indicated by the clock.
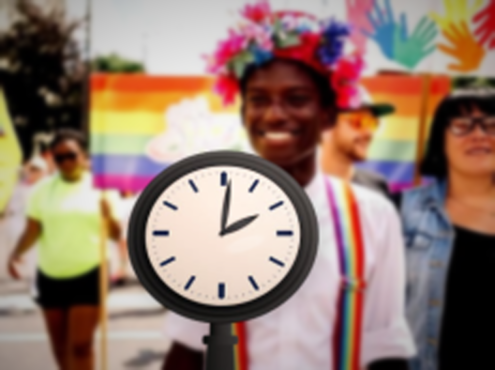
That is 2:01
